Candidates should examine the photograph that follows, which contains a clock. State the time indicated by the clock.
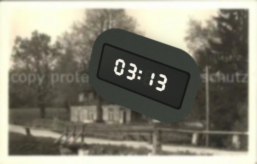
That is 3:13
